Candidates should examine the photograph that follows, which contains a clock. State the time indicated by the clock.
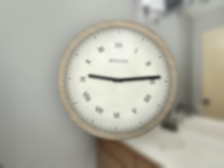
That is 9:14
